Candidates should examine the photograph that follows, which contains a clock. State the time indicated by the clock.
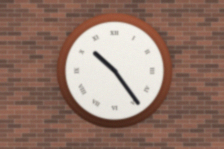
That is 10:24
